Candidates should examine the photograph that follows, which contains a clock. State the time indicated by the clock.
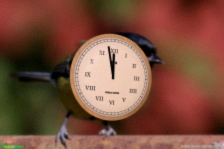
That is 11:58
